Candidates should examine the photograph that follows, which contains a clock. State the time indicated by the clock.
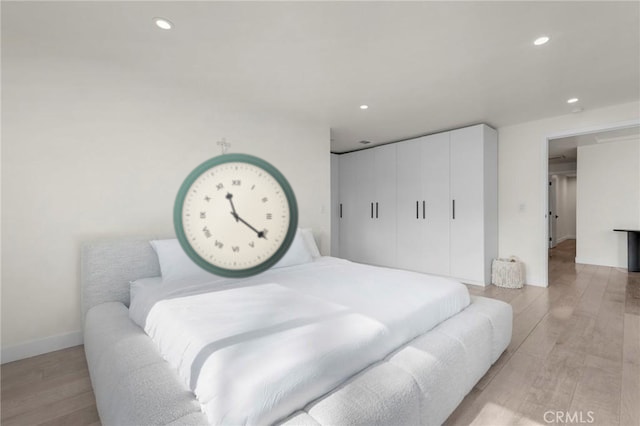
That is 11:21
